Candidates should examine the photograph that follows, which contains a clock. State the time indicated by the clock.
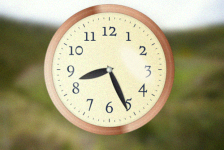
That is 8:26
